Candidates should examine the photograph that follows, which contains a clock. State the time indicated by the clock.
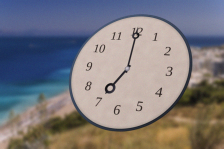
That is 7:00
